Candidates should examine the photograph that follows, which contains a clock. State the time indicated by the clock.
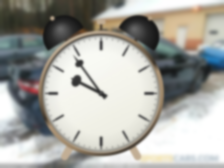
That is 9:54
